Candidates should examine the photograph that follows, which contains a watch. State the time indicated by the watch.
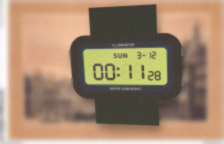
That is 0:11:28
